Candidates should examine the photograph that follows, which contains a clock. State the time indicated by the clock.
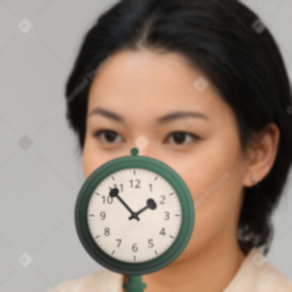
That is 1:53
